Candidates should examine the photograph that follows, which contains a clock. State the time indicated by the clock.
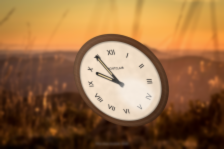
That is 9:55
